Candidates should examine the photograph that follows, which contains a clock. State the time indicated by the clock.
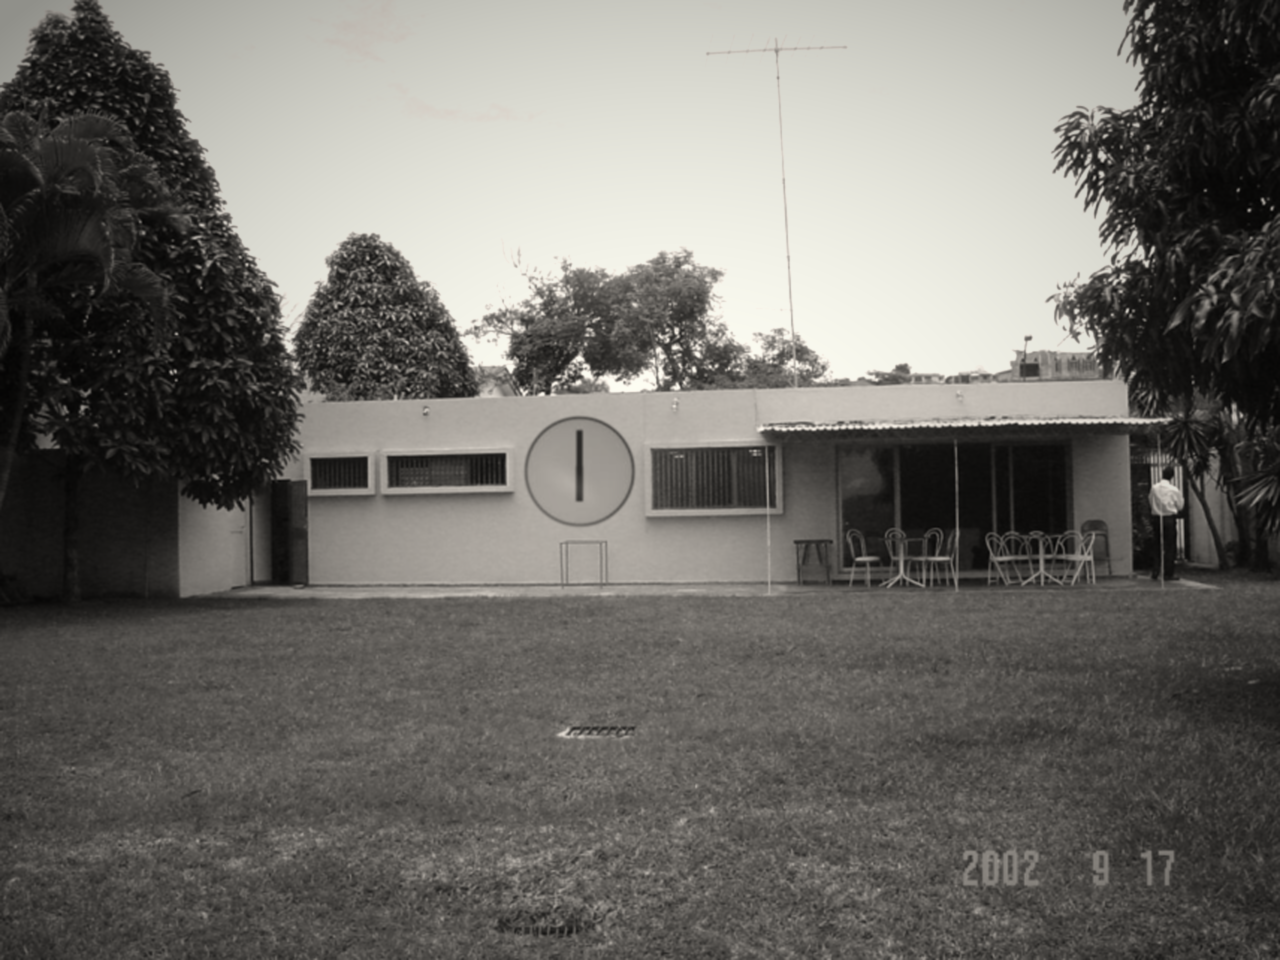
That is 6:00
